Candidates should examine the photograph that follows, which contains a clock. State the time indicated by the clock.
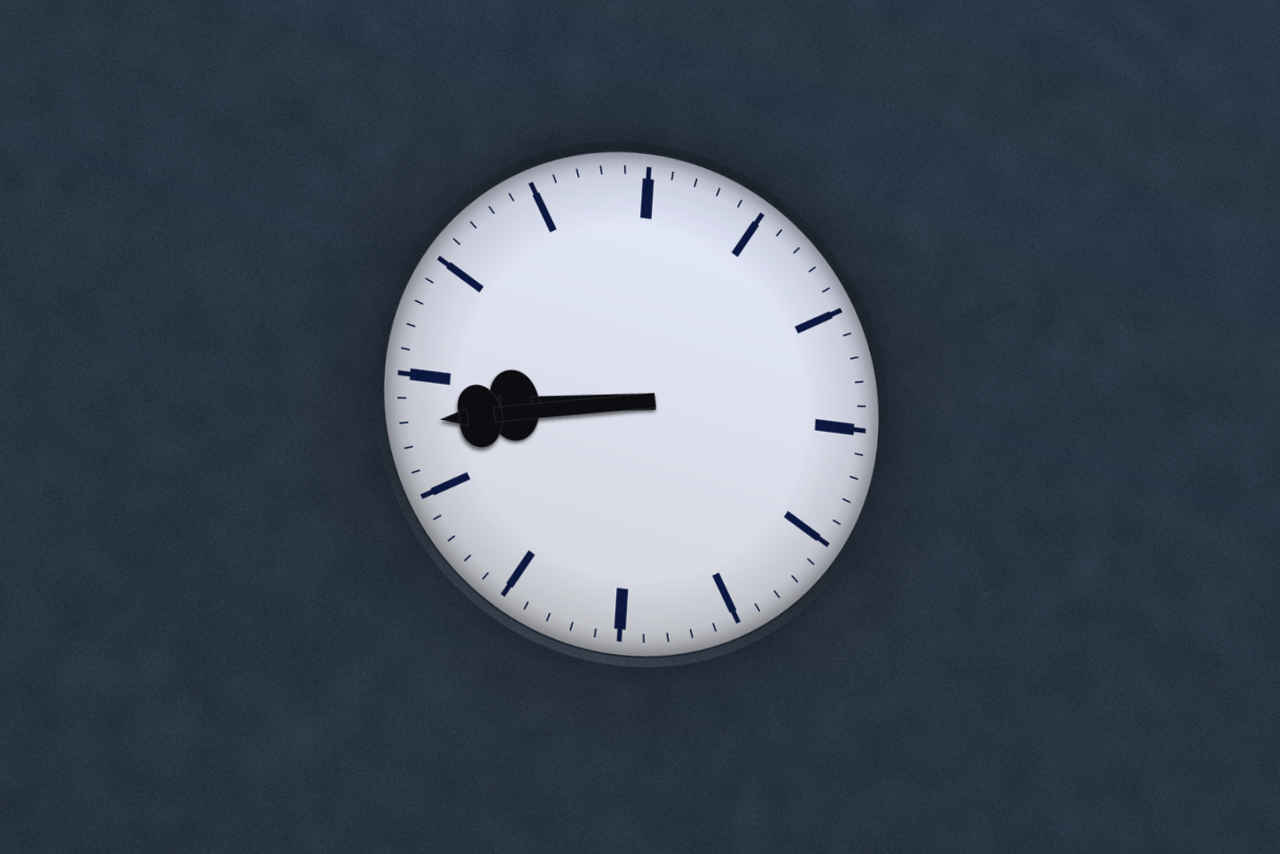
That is 8:43
